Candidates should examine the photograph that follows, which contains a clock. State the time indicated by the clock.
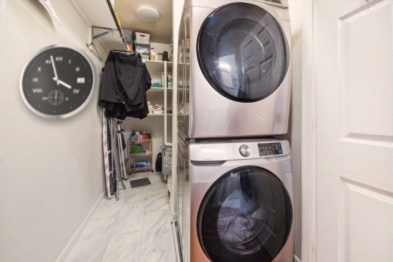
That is 3:57
